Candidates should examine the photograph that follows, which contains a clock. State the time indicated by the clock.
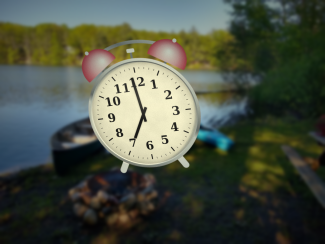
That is 6:59
